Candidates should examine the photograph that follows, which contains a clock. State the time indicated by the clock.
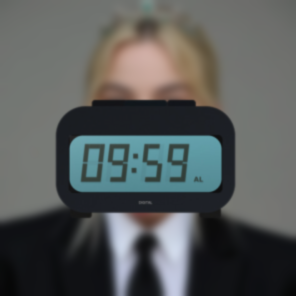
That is 9:59
